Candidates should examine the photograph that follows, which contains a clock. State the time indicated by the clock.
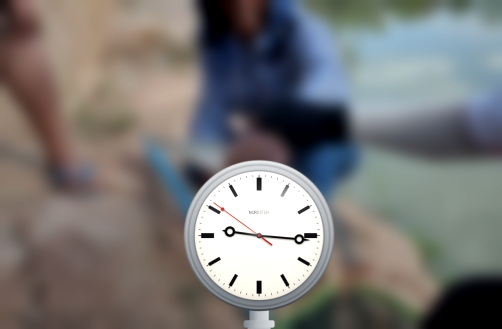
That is 9:15:51
